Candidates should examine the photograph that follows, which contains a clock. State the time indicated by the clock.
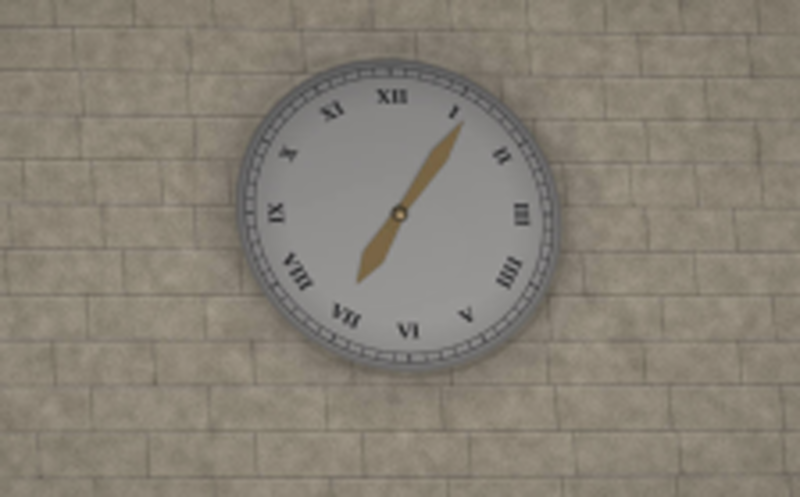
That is 7:06
